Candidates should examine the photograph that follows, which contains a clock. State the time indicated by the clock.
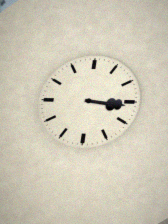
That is 3:16
